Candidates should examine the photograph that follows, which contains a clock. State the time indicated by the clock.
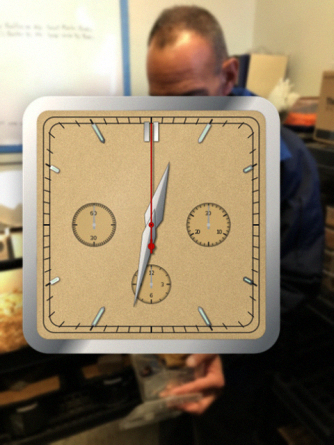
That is 12:32
